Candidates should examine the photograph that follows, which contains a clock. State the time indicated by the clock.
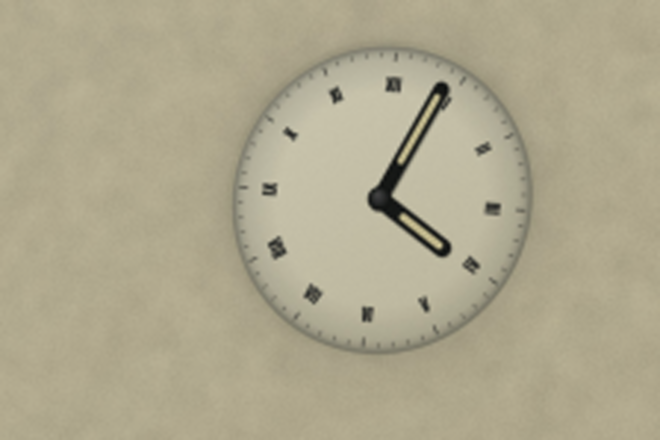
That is 4:04
